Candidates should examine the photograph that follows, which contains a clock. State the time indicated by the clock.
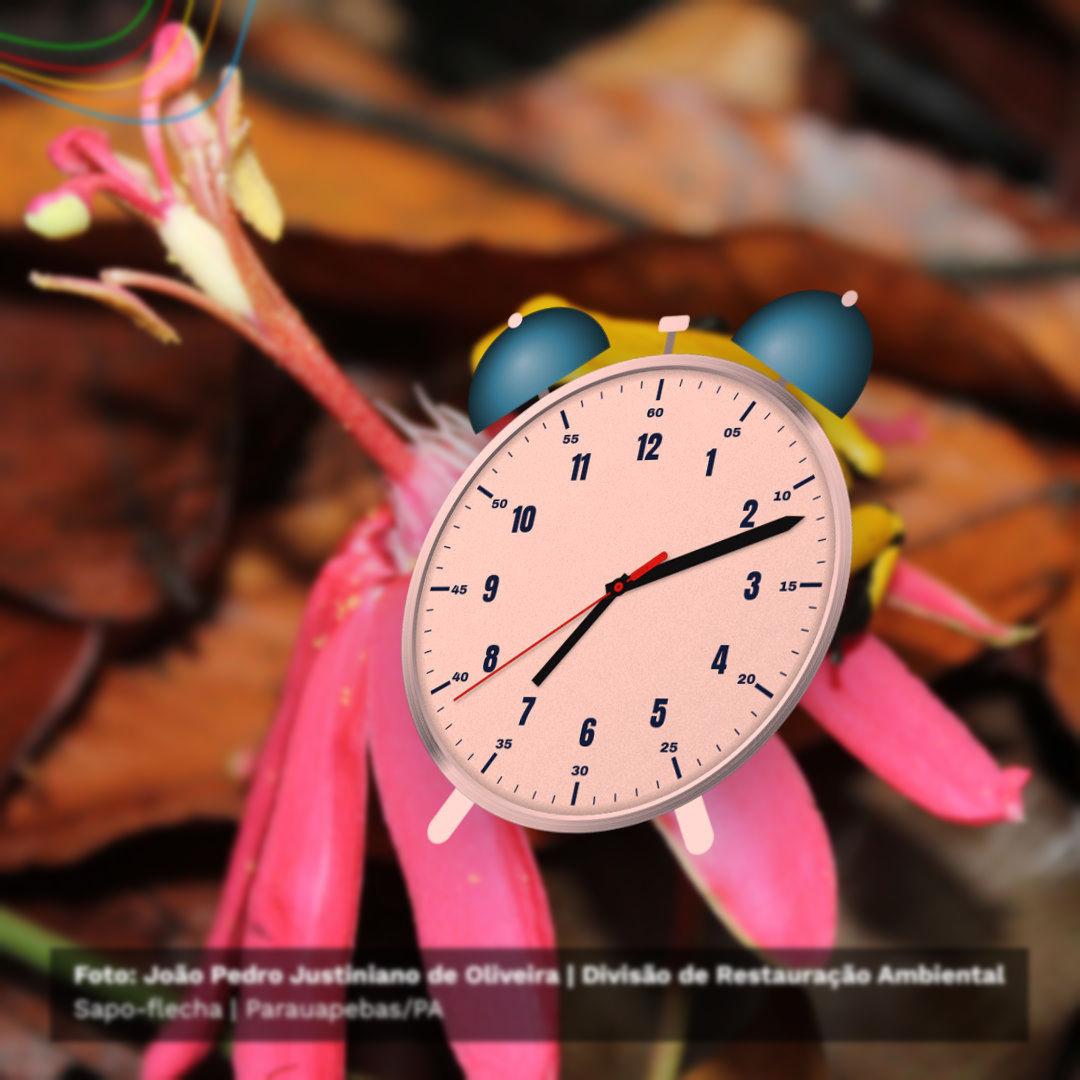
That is 7:11:39
